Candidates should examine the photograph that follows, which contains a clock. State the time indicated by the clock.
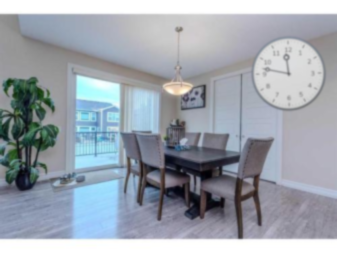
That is 11:47
